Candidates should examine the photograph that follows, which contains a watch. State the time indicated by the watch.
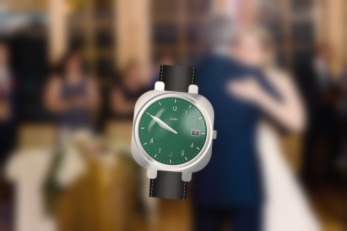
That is 9:50
